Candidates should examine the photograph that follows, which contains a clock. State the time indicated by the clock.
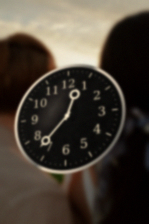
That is 12:37
